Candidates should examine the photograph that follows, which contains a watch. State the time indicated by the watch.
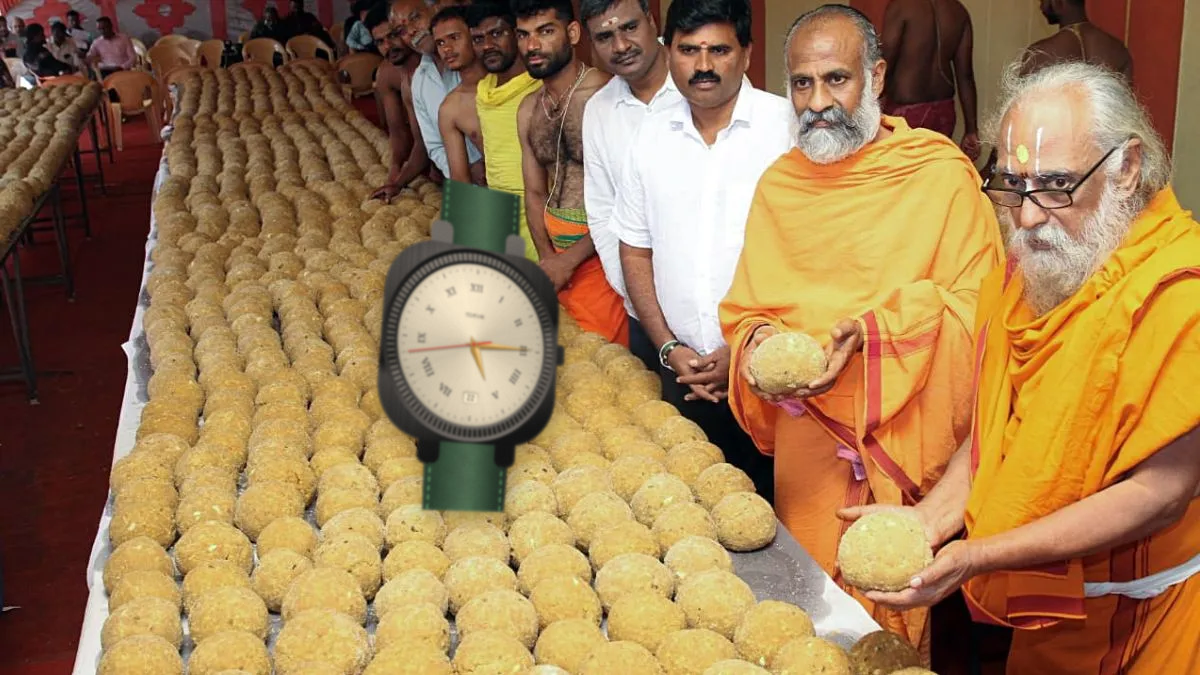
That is 5:14:43
